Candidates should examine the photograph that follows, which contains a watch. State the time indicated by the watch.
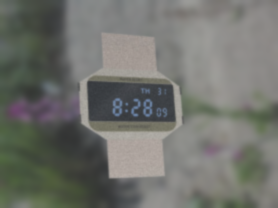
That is 8:28
